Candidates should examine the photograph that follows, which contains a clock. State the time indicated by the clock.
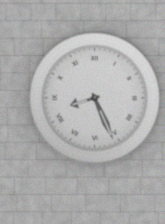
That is 8:26
